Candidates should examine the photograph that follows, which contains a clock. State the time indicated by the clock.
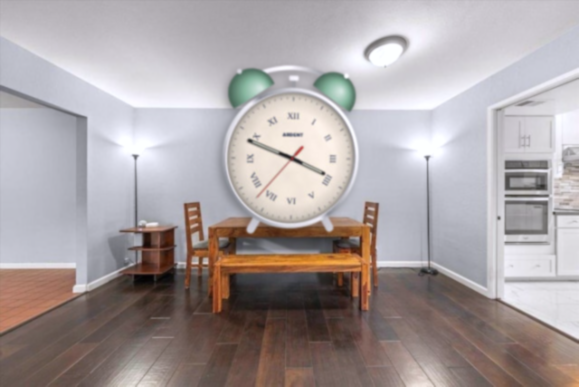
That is 3:48:37
